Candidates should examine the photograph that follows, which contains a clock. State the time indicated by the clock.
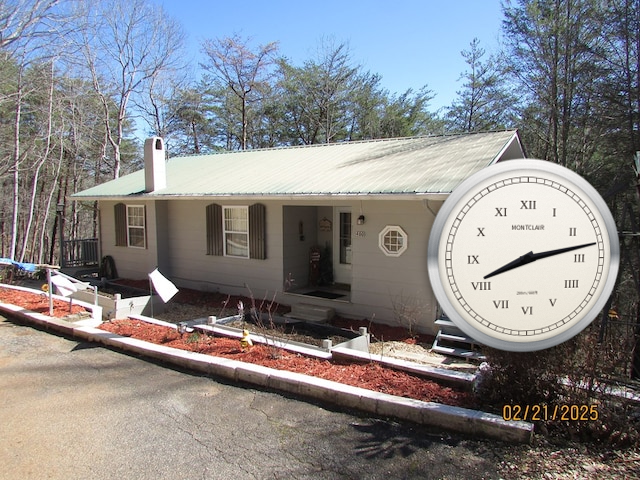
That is 8:13
